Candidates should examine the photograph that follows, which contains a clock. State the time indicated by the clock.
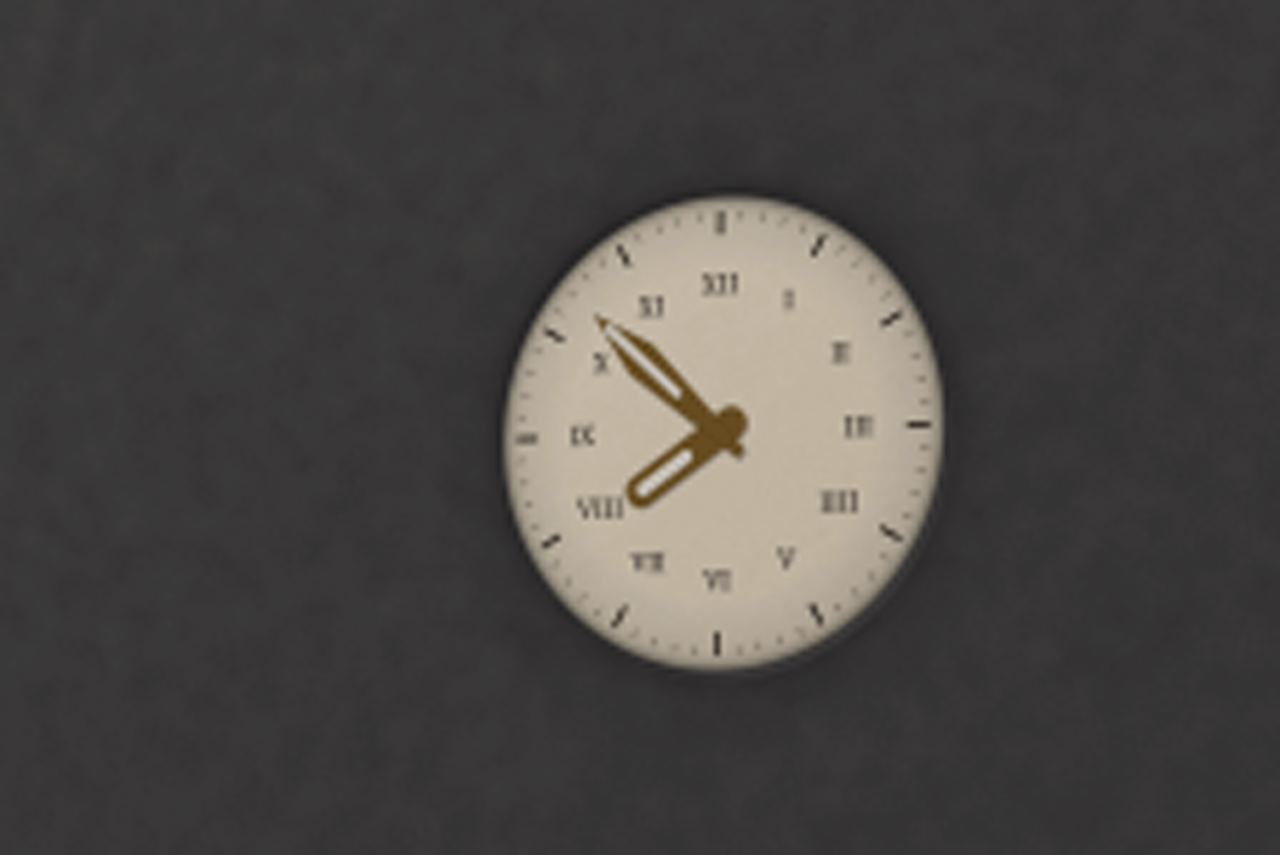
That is 7:52
